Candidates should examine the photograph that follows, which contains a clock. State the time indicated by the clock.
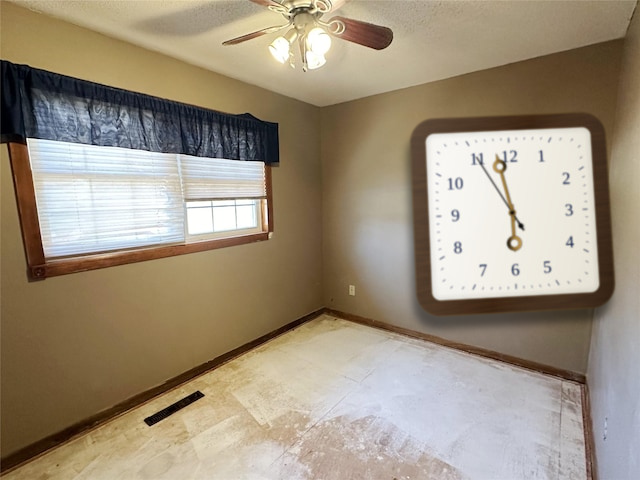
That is 5:57:55
